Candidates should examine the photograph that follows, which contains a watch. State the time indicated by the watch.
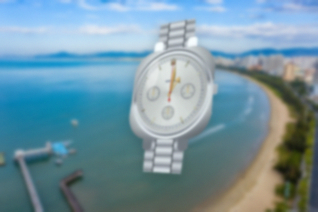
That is 1:01
